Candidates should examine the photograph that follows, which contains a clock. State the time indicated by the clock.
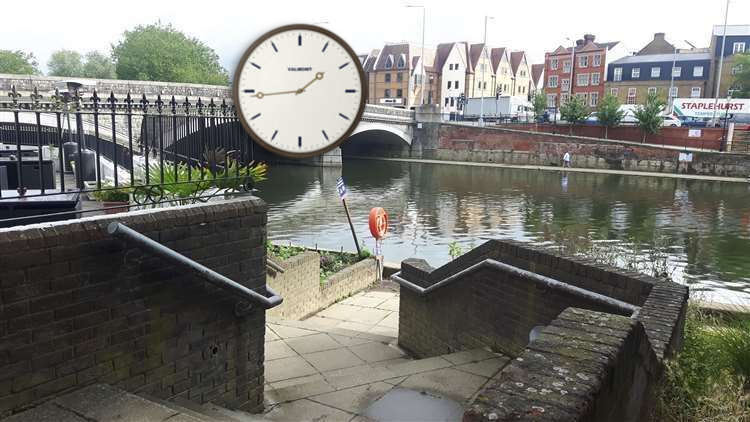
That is 1:44
